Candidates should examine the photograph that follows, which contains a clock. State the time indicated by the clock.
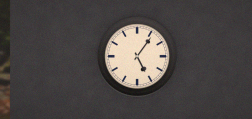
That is 5:06
